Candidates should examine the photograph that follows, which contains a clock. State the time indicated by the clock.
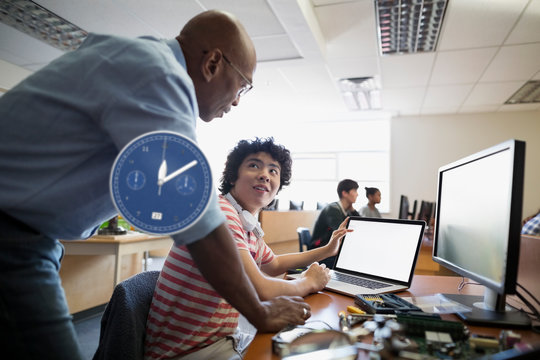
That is 12:09
